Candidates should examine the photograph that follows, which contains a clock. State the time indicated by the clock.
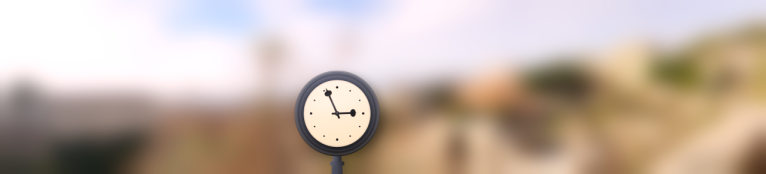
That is 2:56
